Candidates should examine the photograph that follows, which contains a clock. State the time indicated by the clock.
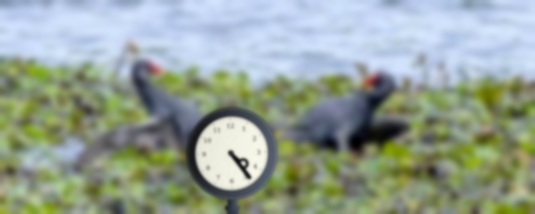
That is 4:24
